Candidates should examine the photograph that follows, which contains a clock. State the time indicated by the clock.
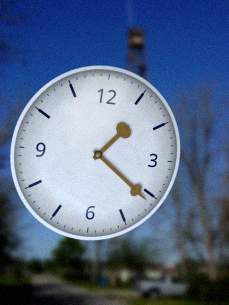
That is 1:21
